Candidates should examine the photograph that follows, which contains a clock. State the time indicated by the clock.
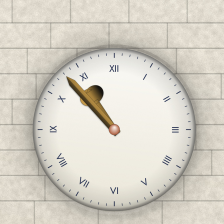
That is 10:53
